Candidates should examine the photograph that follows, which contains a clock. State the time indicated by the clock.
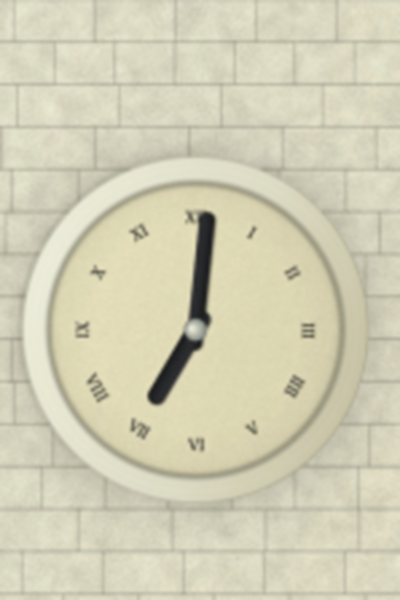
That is 7:01
